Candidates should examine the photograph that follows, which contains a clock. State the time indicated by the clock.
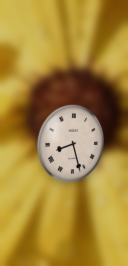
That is 8:27
